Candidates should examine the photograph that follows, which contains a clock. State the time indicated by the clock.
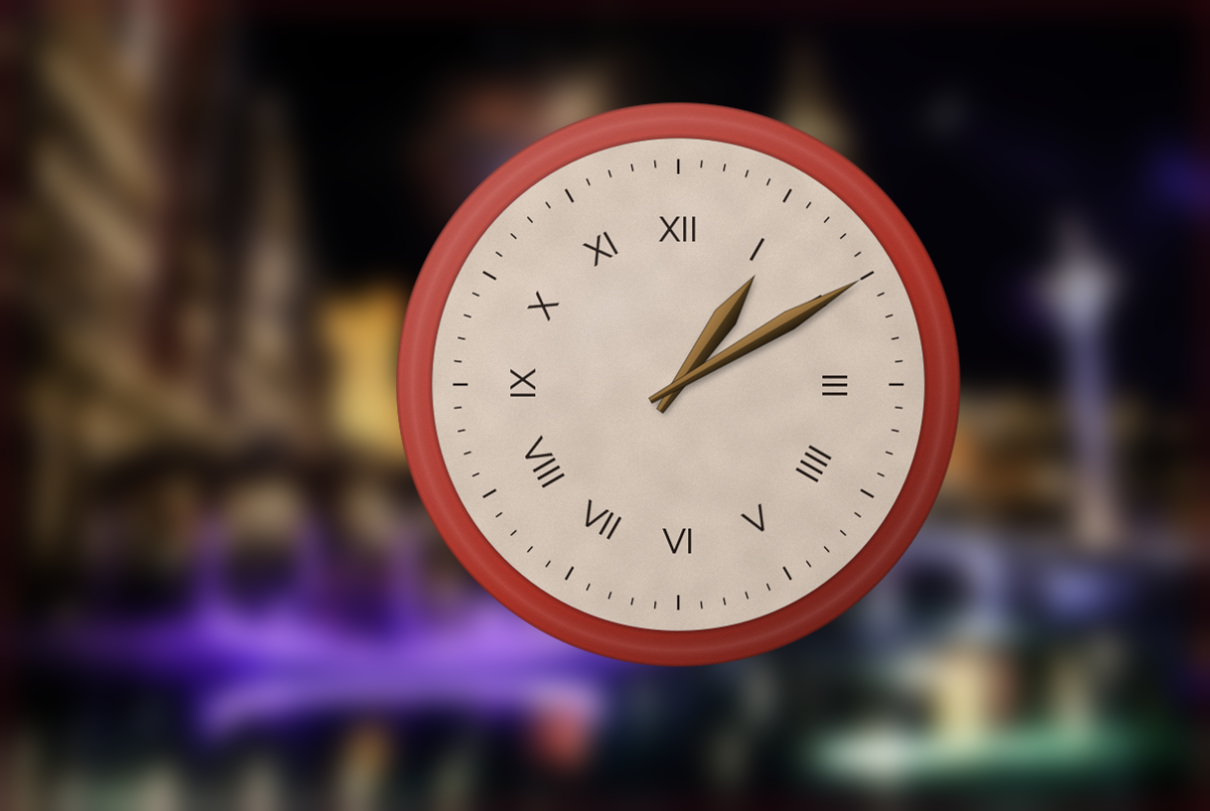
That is 1:10
